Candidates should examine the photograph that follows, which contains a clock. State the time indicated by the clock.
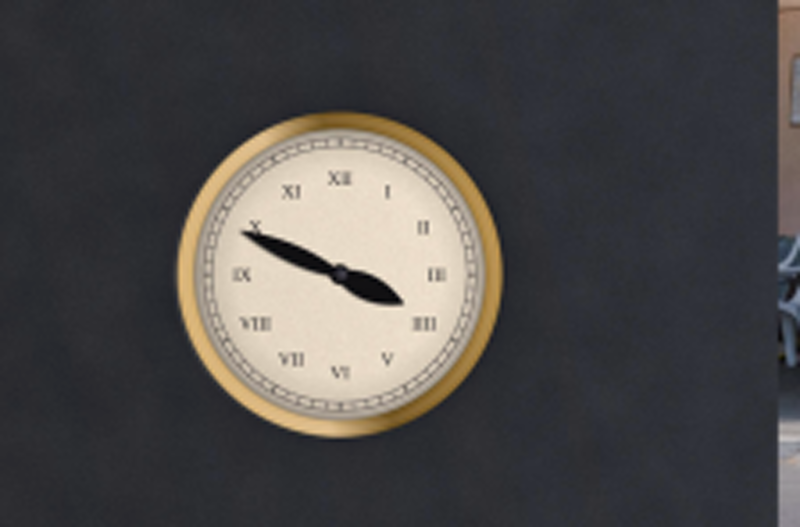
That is 3:49
